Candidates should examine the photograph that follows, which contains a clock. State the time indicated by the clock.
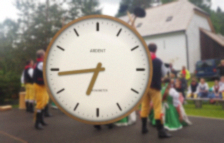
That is 6:44
